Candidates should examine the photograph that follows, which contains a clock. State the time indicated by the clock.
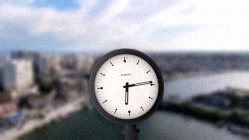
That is 6:14
